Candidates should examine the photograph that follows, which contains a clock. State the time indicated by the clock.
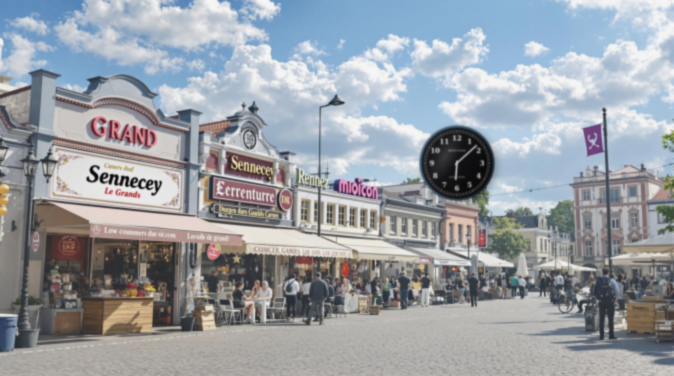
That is 6:08
